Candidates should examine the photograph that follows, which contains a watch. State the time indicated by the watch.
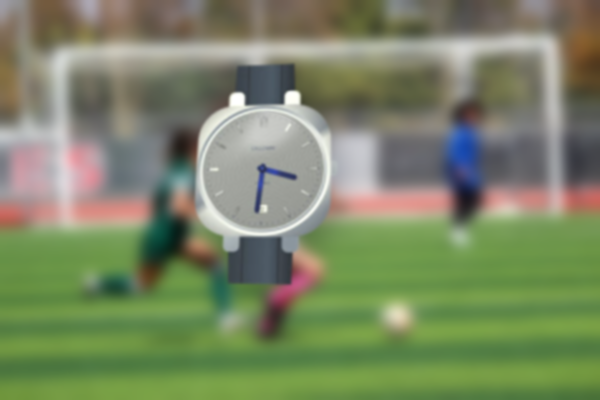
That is 3:31
